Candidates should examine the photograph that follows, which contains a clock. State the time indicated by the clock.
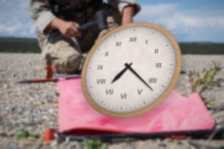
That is 7:22
